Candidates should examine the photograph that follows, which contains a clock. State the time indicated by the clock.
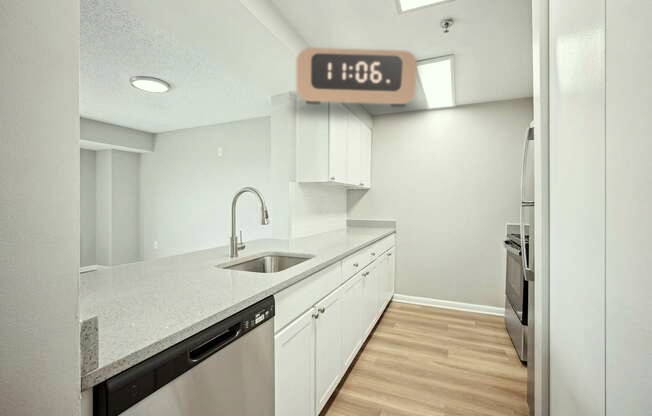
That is 11:06
